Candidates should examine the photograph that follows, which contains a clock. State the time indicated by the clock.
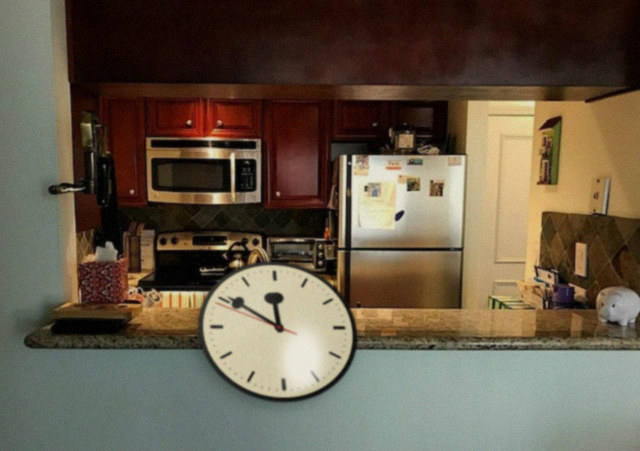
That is 11:50:49
